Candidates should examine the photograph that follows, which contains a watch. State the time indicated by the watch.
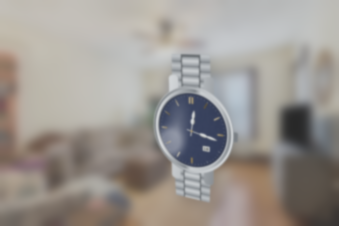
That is 12:17
